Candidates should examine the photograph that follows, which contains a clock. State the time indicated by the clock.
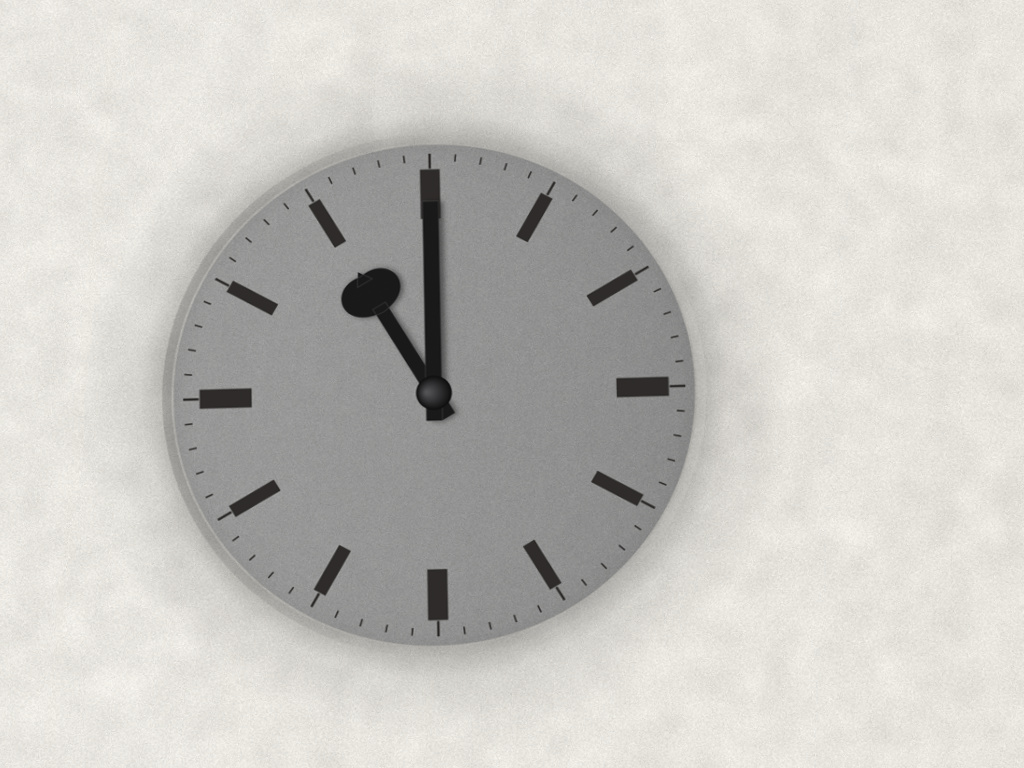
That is 11:00
